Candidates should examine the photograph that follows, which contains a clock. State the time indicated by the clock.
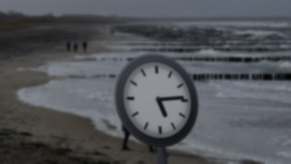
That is 5:14
